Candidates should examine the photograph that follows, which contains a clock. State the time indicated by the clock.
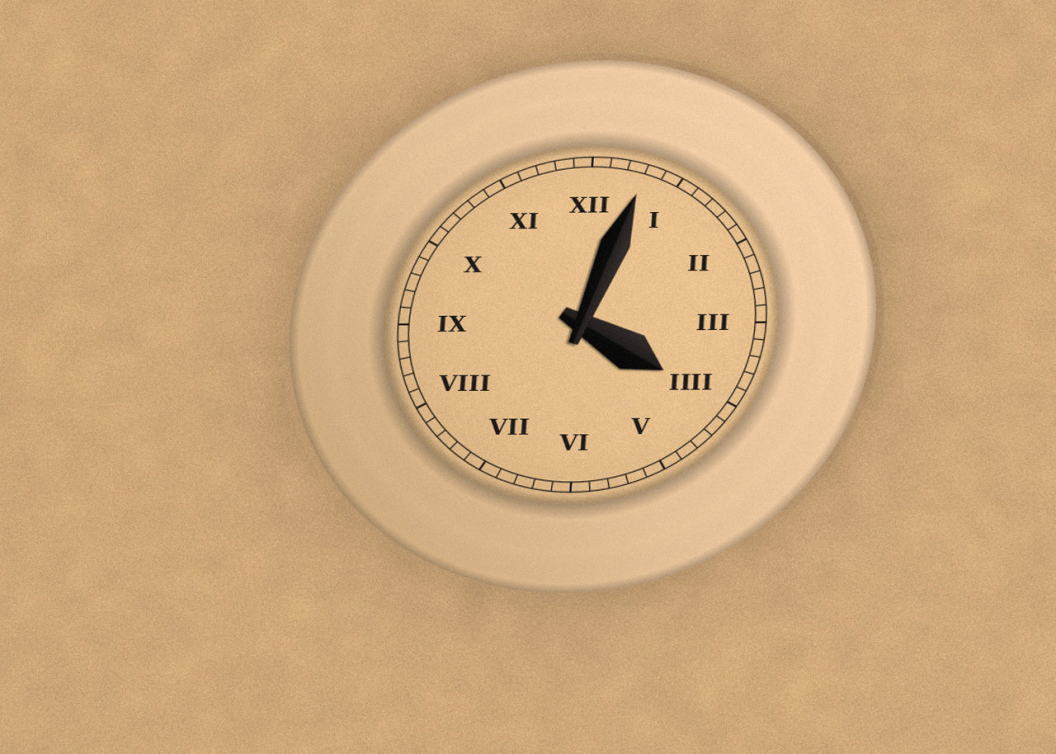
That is 4:03
